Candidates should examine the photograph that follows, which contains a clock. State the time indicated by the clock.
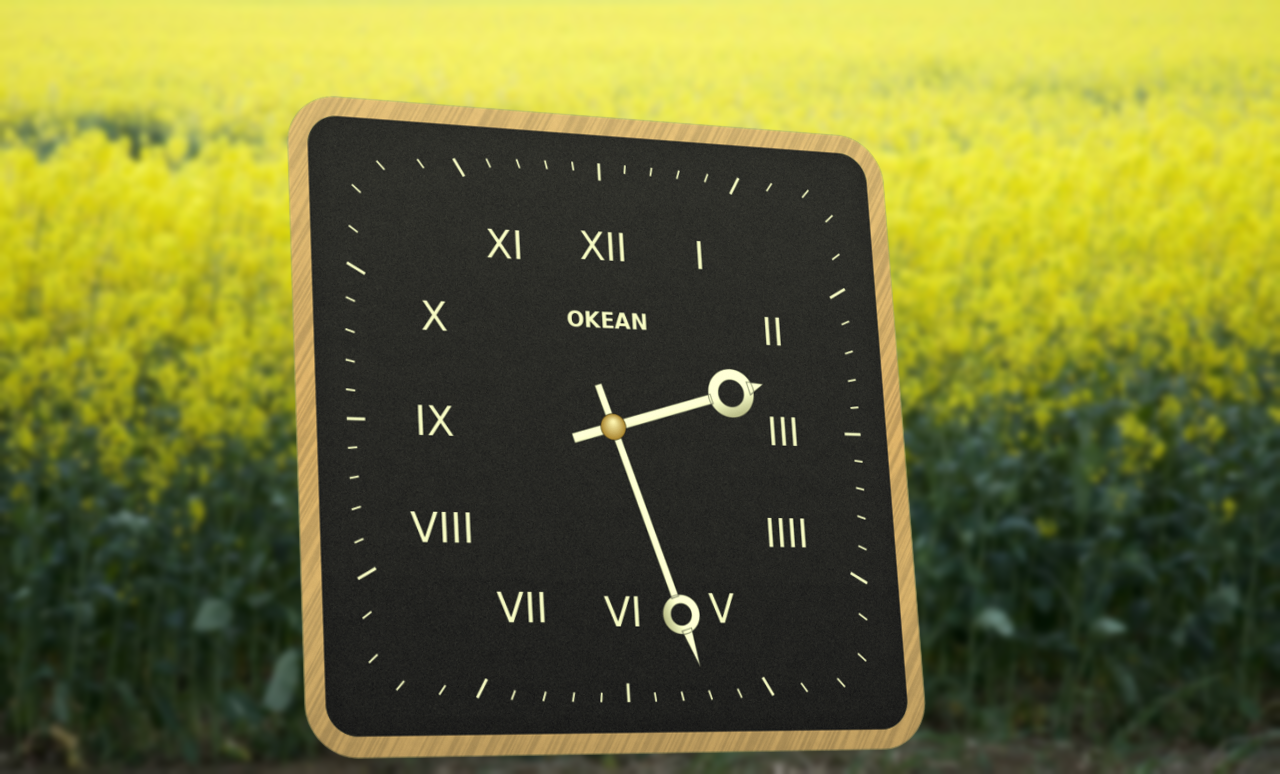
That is 2:27
